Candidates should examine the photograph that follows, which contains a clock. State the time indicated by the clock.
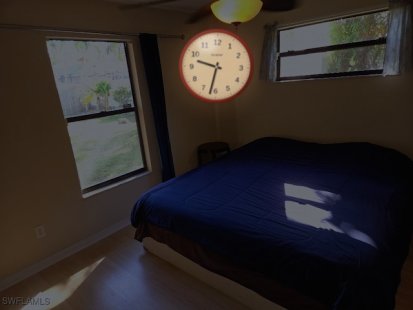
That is 9:32
